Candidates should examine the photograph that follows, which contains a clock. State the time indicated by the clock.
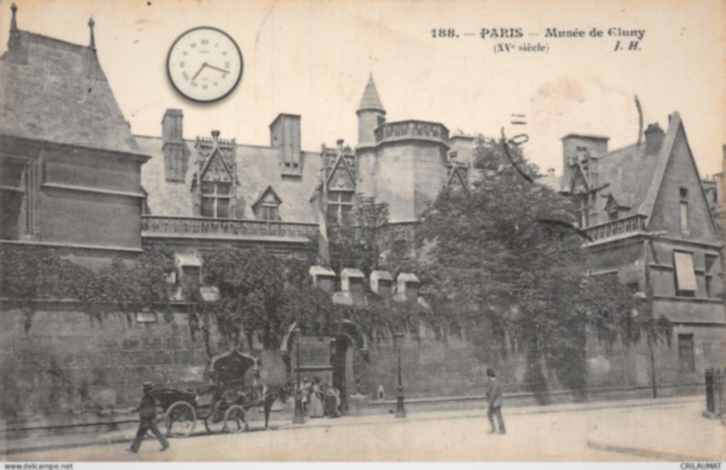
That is 7:18
